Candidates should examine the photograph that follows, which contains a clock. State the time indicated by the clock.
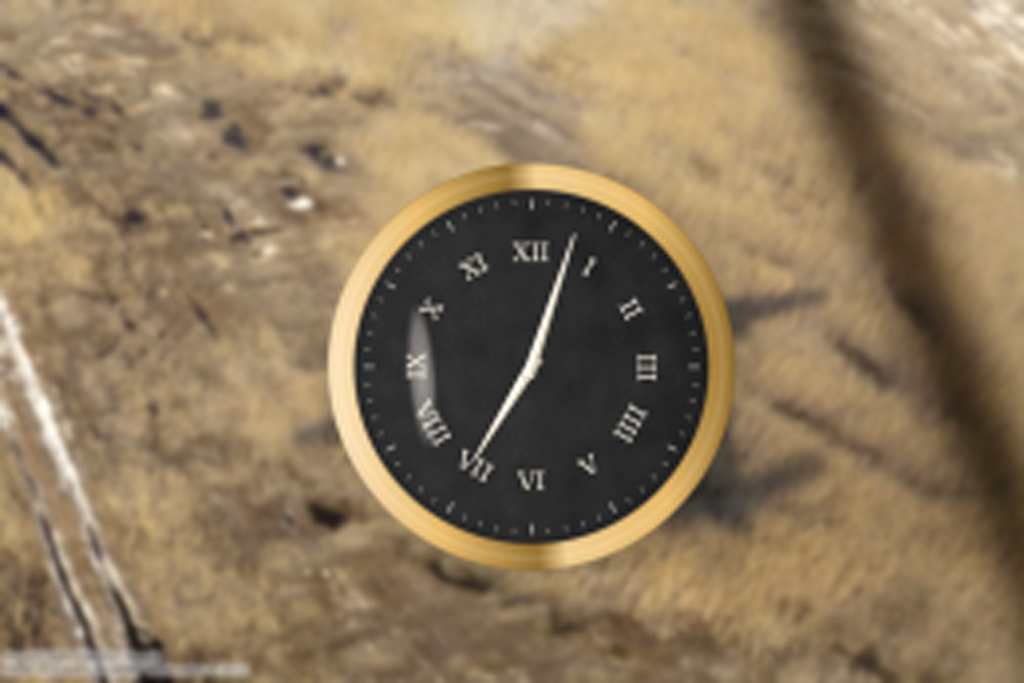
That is 7:03
